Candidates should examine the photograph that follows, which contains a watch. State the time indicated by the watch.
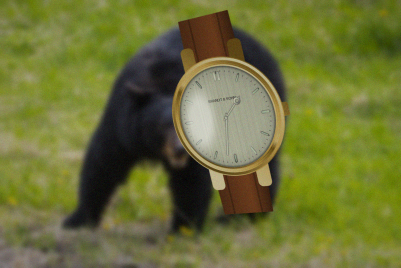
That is 1:32
